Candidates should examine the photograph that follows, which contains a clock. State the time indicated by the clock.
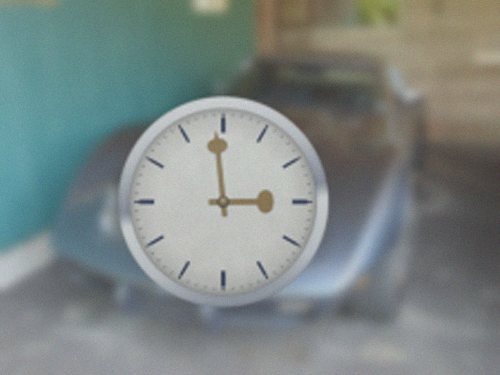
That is 2:59
